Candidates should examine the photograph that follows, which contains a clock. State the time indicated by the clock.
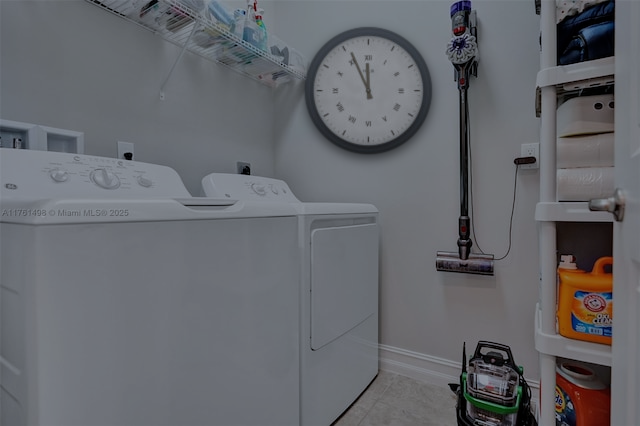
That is 11:56
